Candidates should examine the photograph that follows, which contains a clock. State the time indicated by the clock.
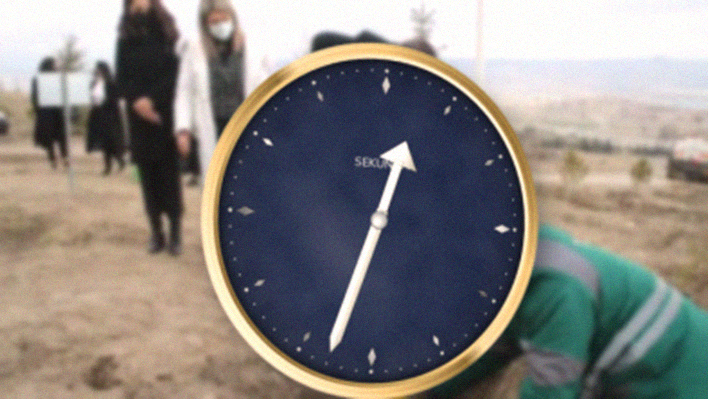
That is 12:33
